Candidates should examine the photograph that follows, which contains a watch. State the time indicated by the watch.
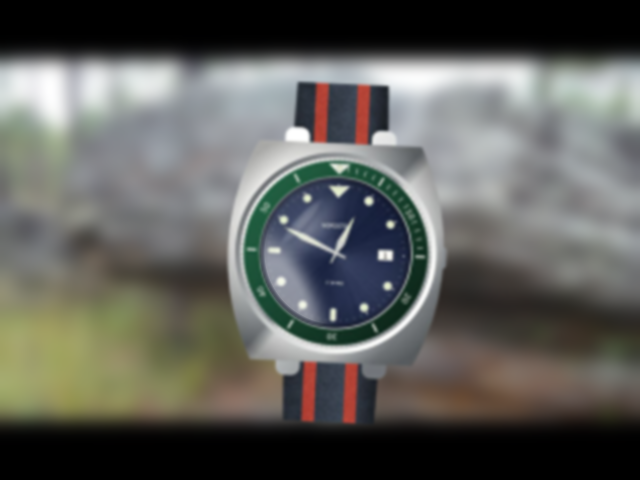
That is 12:49
